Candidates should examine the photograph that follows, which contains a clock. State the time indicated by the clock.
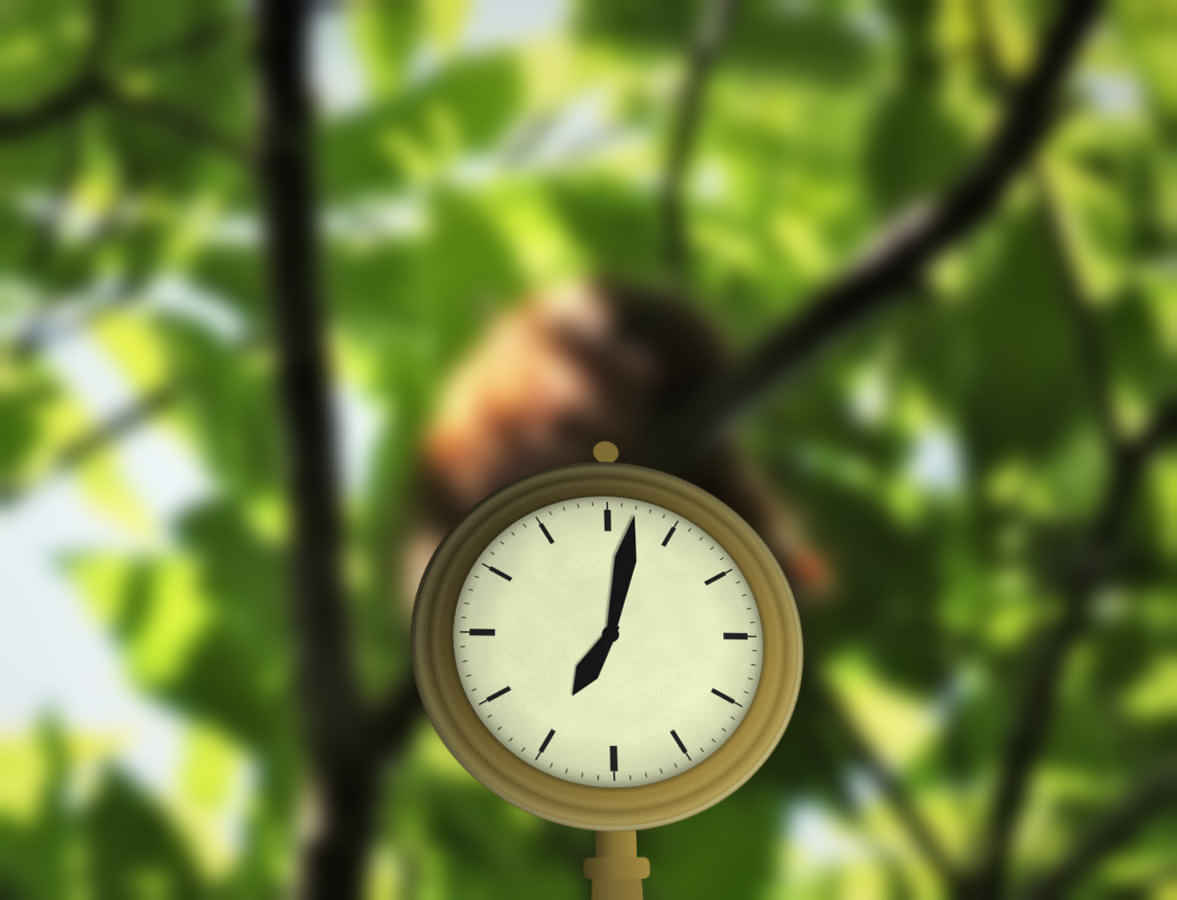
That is 7:02
